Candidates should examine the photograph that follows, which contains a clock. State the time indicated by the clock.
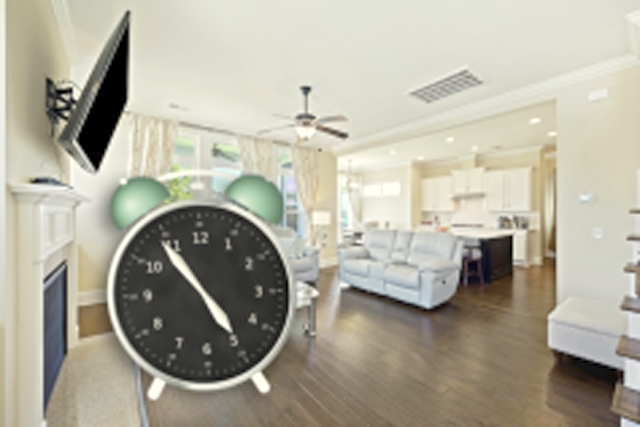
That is 4:54
